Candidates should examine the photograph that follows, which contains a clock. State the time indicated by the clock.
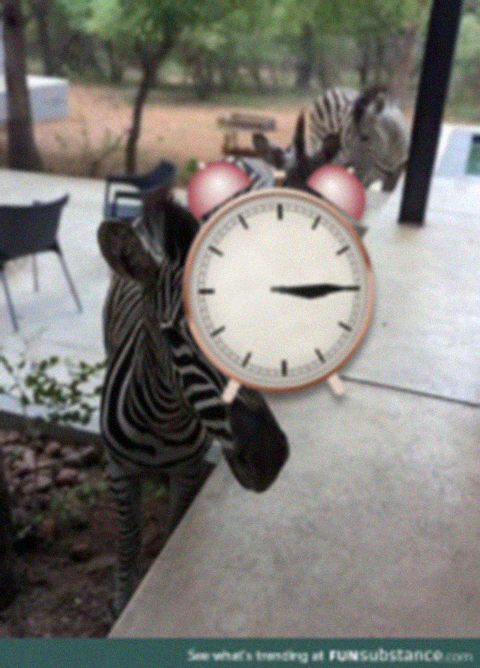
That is 3:15
